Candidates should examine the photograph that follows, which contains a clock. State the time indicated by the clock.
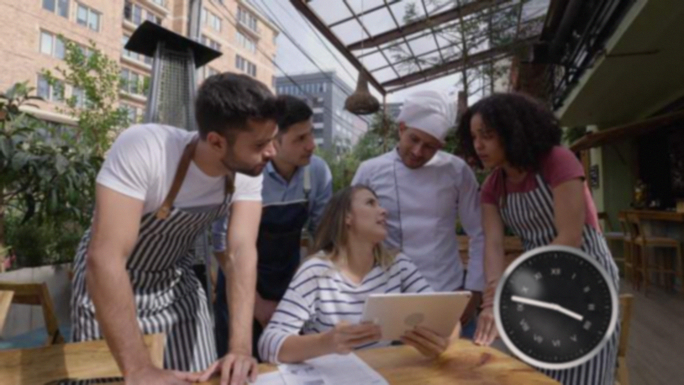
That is 3:47
